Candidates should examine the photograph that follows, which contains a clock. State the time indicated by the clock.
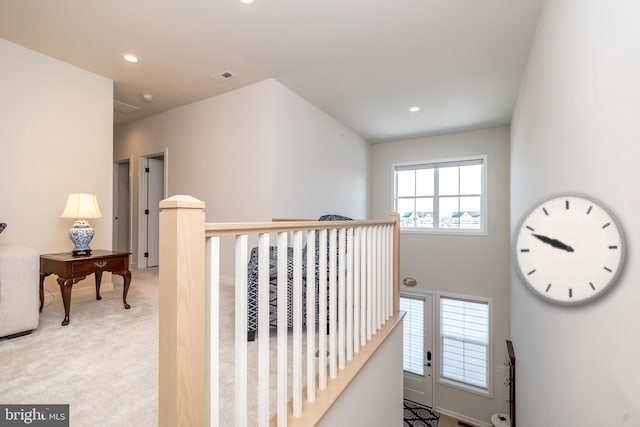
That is 9:49
